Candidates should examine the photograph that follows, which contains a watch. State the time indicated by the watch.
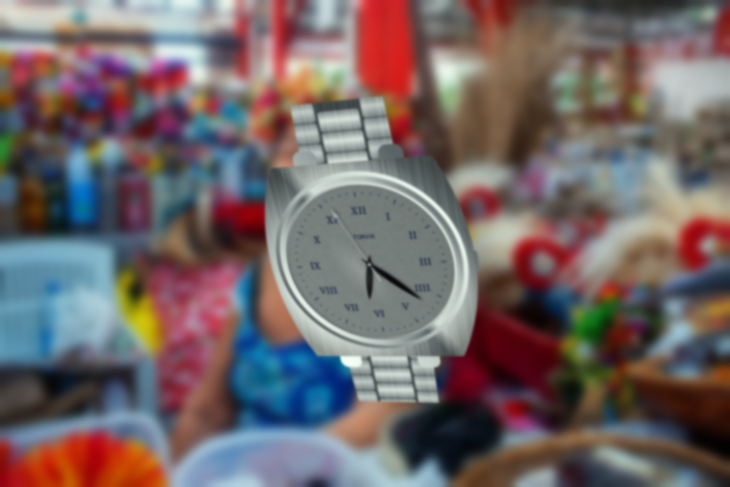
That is 6:21:56
